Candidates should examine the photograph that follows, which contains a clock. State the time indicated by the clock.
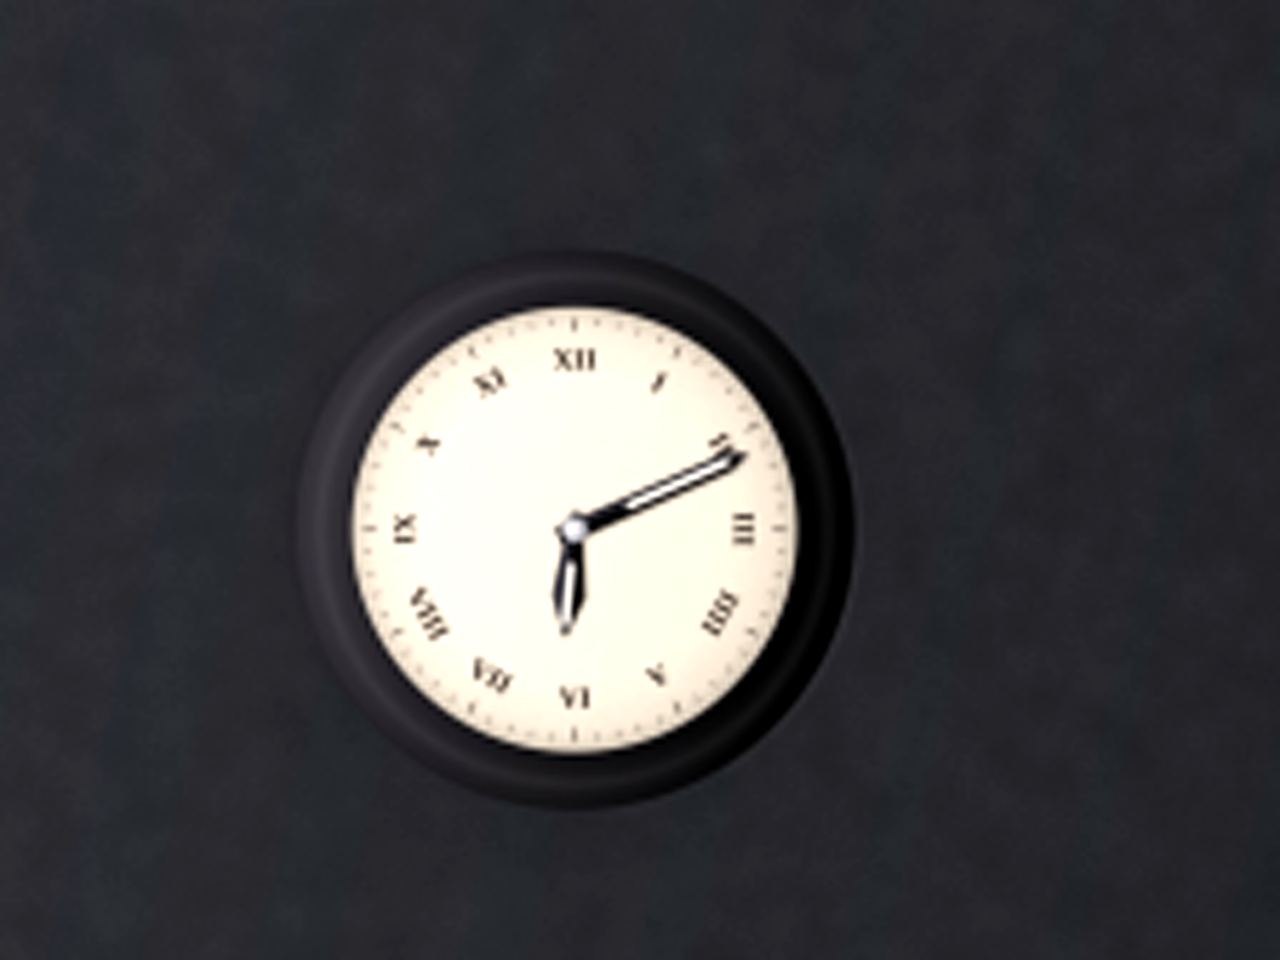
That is 6:11
